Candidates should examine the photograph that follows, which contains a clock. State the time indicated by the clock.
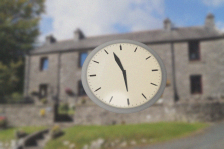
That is 5:57
